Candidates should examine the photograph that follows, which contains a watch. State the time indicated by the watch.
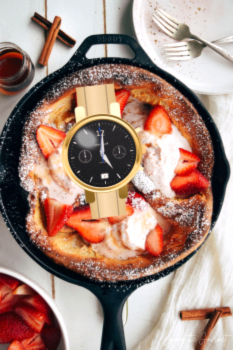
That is 5:01
